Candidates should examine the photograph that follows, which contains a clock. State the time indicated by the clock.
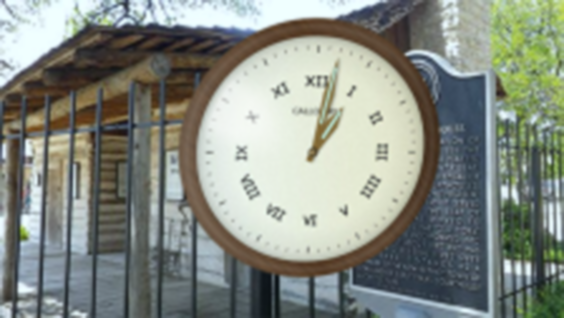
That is 1:02
